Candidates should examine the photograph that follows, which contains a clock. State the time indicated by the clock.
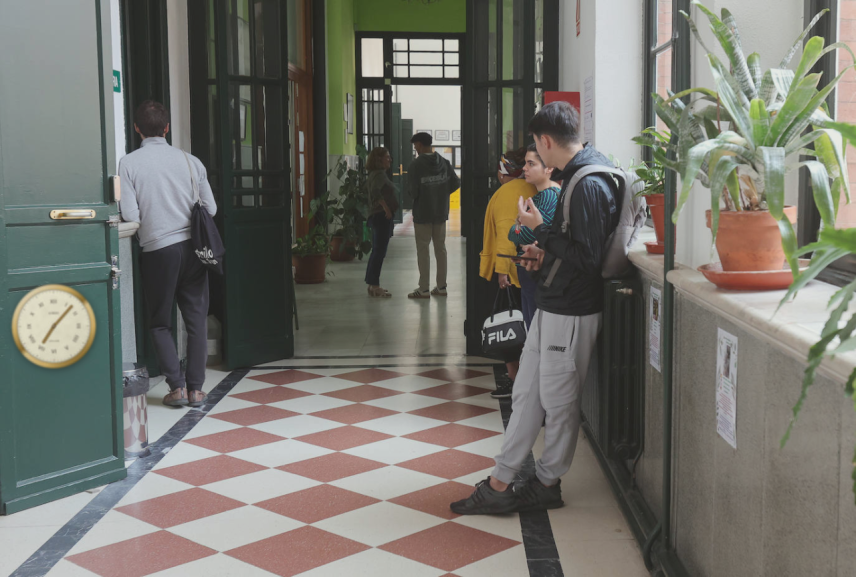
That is 7:07
